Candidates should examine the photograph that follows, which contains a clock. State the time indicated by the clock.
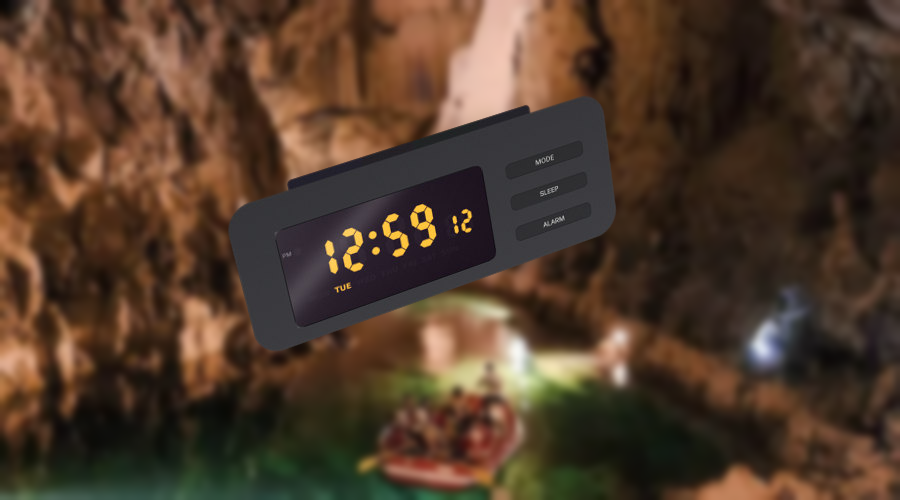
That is 12:59:12
